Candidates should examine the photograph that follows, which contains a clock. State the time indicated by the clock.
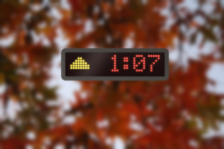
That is 1:07
